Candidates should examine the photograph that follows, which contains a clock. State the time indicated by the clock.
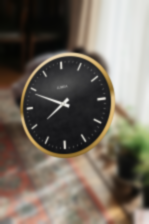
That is 7:49
